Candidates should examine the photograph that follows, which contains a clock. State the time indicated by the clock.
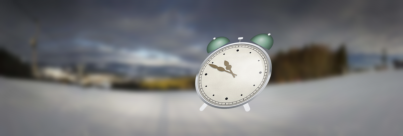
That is 10:49
